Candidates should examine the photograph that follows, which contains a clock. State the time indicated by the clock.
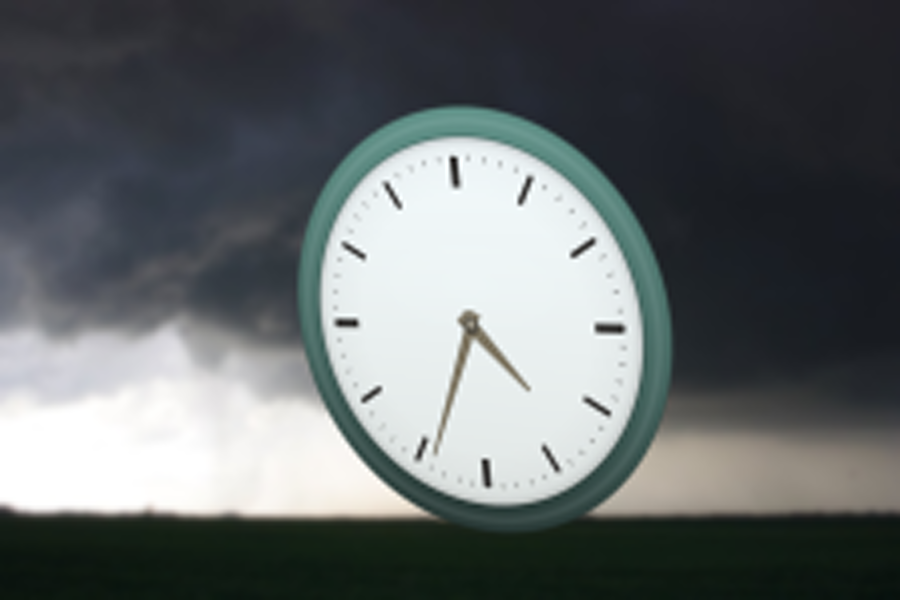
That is 4:34
